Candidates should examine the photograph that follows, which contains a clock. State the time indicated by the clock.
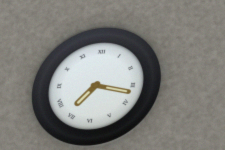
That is 7:17
